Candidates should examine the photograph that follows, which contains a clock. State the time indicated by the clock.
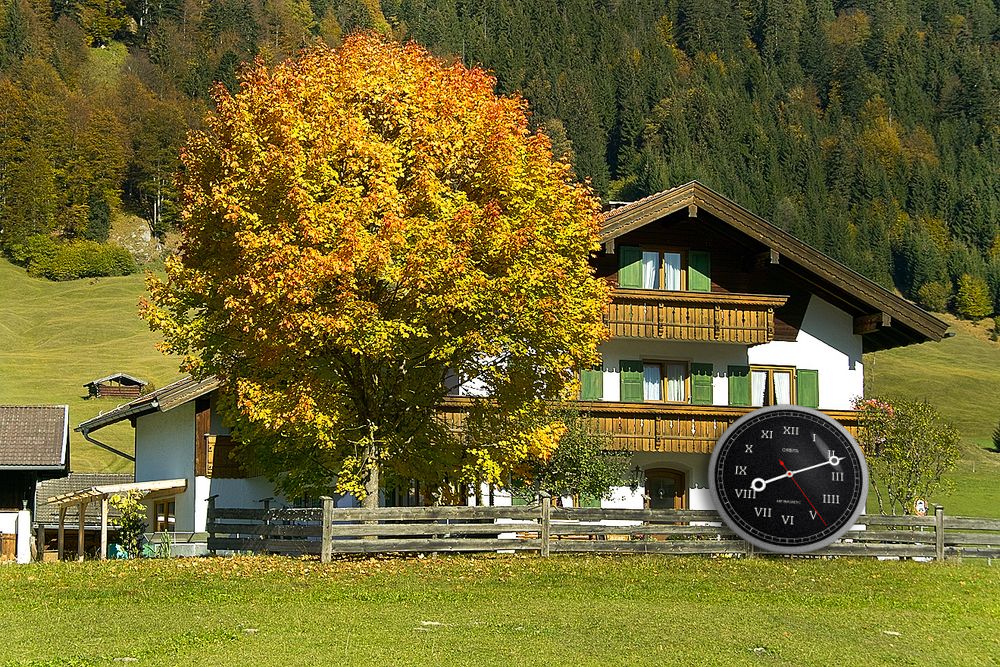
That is 8:11:24
